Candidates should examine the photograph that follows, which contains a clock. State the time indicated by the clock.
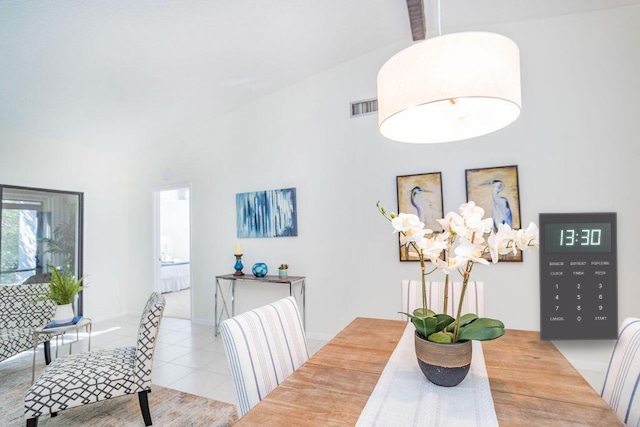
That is 13:30
